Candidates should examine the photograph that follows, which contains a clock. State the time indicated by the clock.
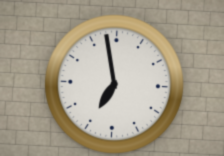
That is 6:58
